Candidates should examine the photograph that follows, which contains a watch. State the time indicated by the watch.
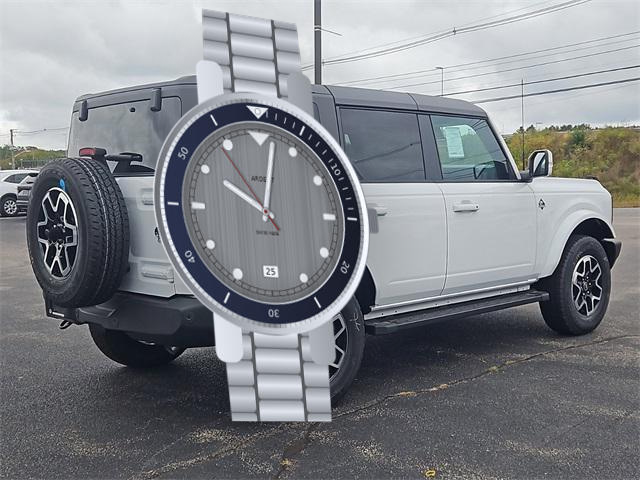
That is 10:01:54
